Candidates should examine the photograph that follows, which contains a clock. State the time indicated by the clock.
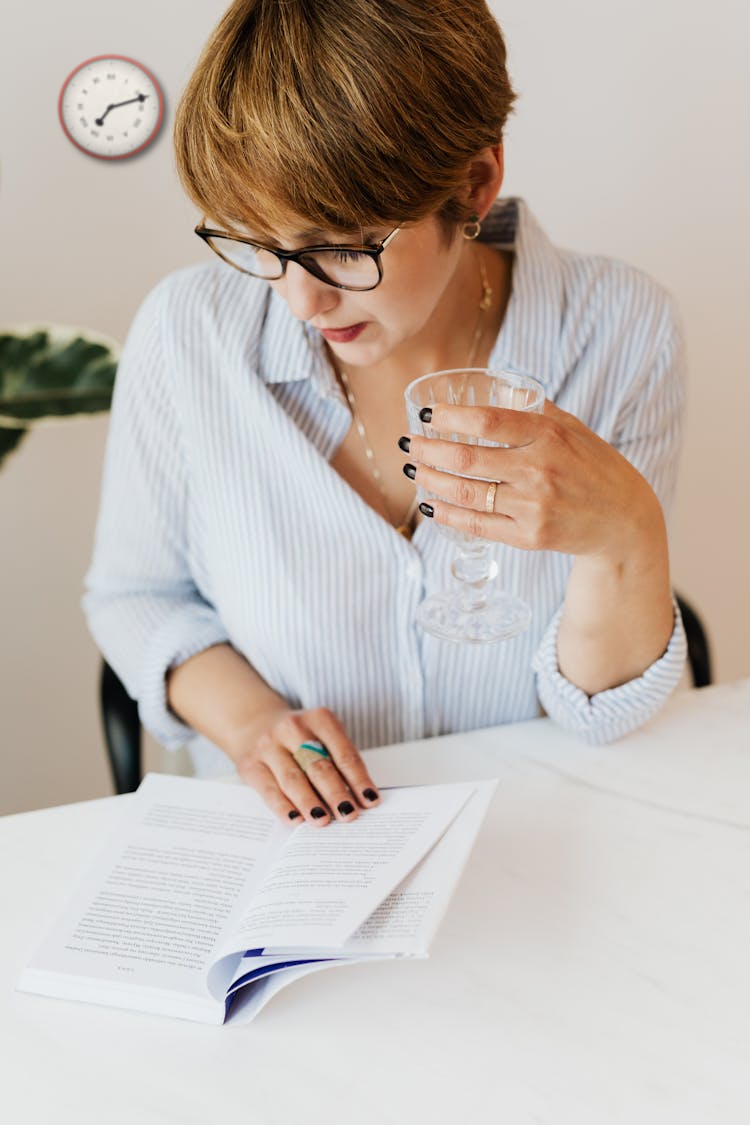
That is 7:12
